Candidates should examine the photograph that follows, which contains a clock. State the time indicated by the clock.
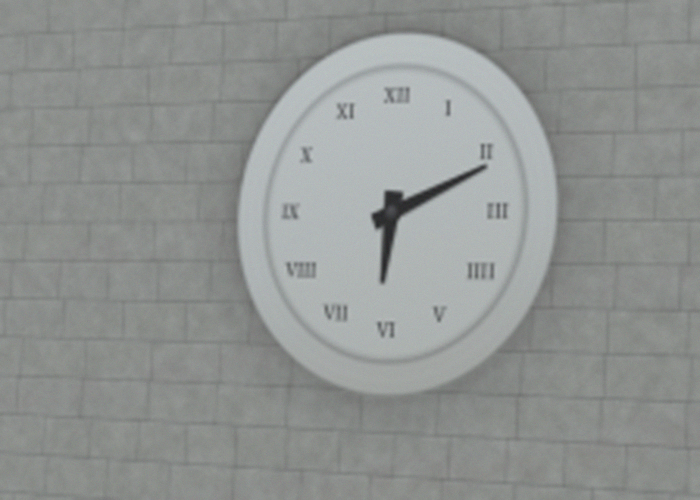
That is 6:11
